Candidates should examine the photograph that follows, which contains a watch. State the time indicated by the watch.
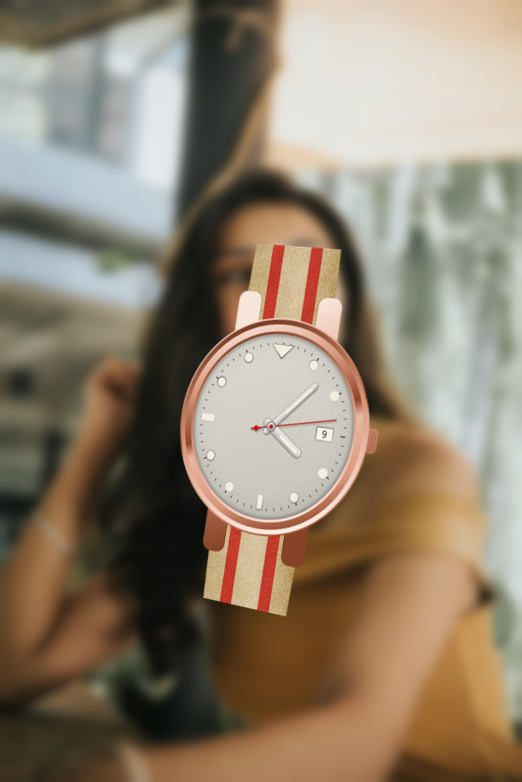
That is 4:07:13
